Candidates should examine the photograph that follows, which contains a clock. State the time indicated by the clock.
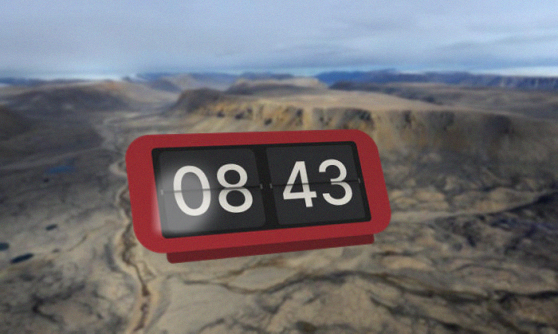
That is 8:43
